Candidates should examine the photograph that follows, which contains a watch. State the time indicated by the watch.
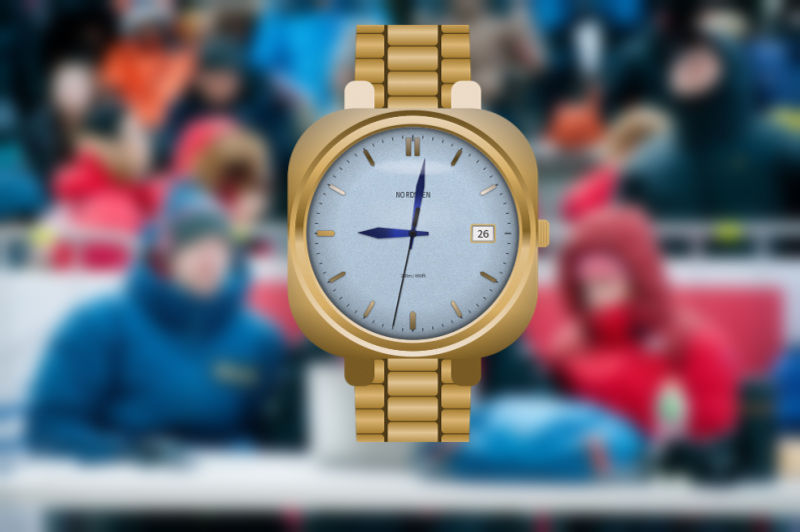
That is 9:01:32
